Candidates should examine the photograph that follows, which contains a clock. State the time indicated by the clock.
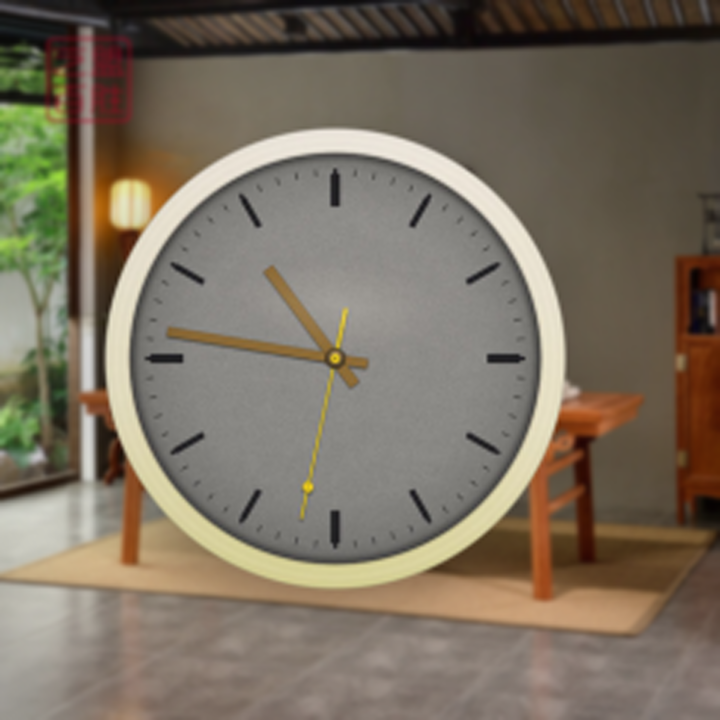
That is 10:46:32
